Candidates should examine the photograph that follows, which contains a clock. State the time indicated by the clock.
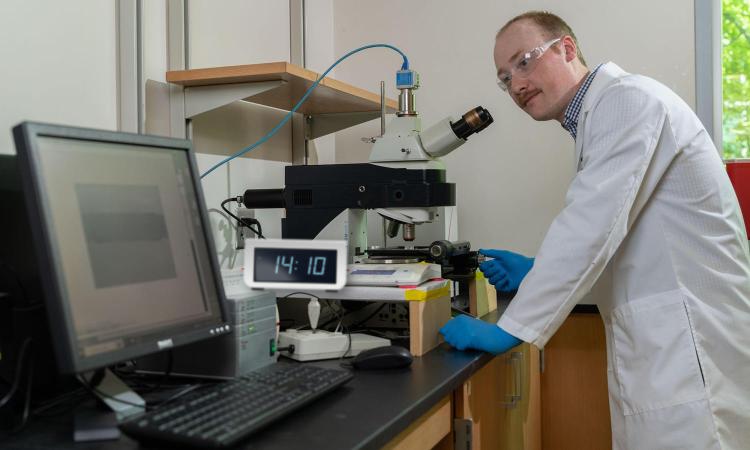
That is 14:10
